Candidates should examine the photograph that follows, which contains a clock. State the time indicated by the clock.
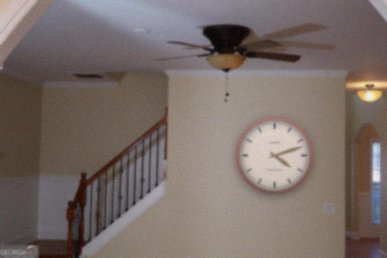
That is 4:12
